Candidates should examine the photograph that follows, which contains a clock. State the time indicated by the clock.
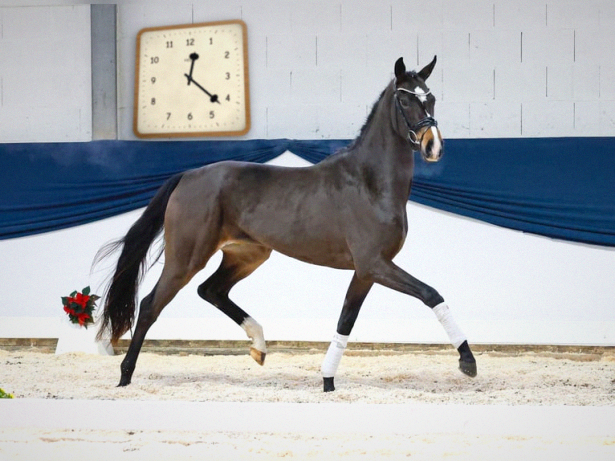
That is 12:22
